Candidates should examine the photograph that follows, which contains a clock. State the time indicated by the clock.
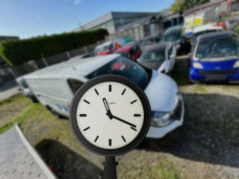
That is 11:19
